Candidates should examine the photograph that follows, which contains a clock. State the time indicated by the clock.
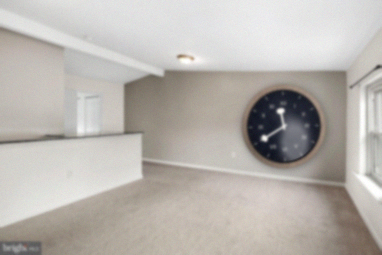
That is 11:40
